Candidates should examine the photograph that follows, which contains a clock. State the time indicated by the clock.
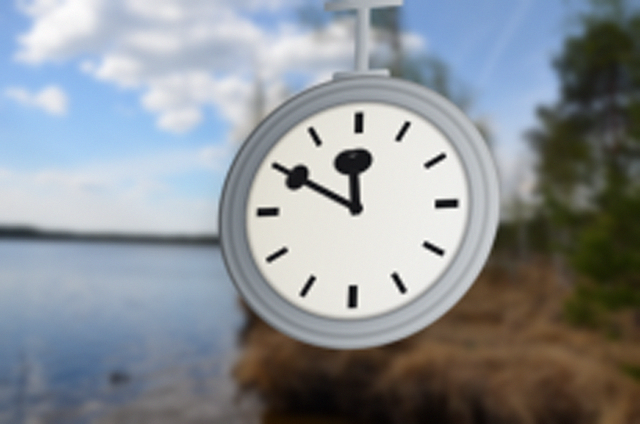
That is 11:50
